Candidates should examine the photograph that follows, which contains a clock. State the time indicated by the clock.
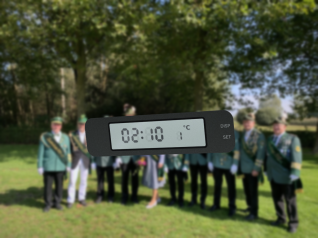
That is 2:10
